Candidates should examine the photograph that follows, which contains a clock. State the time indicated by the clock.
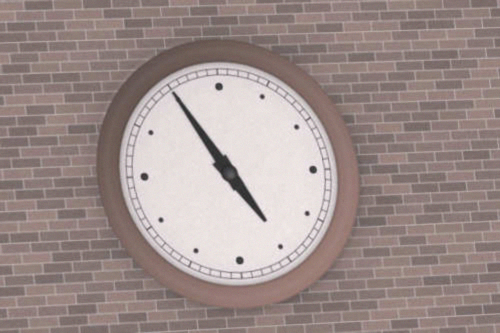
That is 4:55
